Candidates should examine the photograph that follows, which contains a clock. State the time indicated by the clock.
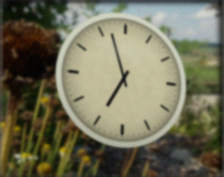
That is 6:57
